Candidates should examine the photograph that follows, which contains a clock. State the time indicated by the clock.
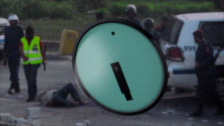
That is 5:27
